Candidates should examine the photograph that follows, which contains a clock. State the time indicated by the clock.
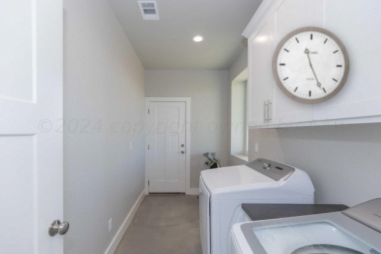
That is 11:26
